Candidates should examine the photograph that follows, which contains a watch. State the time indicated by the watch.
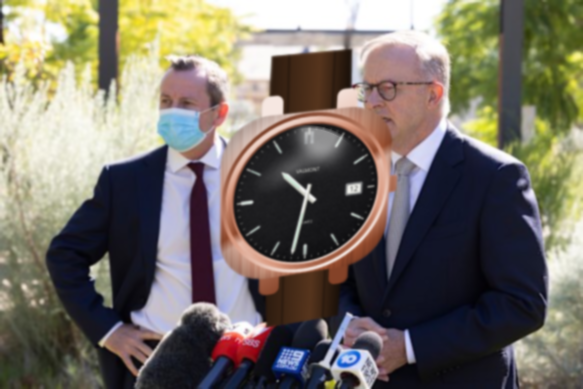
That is 10:32
